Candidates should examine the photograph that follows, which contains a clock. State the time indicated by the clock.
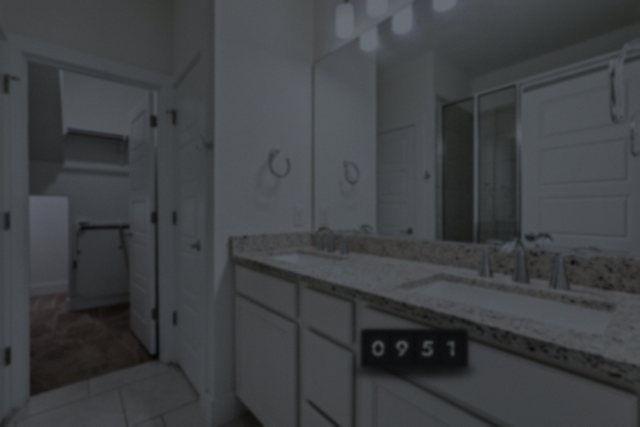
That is 9:51
